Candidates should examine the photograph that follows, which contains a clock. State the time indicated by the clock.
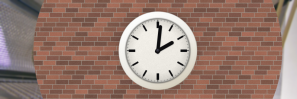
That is 2:01
